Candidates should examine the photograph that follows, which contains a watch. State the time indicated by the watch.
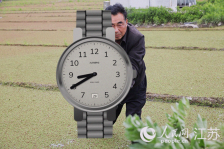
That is 8:40
